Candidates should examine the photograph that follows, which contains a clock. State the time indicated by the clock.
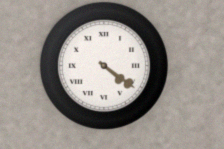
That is 4:21
